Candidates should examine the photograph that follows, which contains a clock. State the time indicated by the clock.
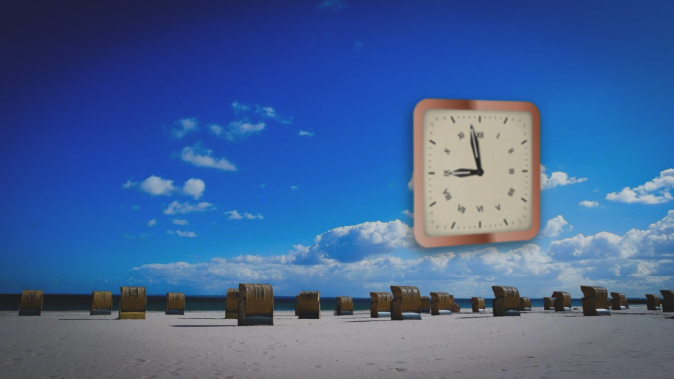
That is 8:58
